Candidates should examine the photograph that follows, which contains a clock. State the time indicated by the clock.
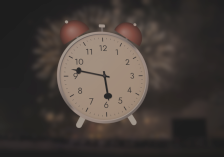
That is 5:47
